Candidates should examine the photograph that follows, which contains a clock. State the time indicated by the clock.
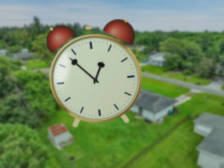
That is 12:53
